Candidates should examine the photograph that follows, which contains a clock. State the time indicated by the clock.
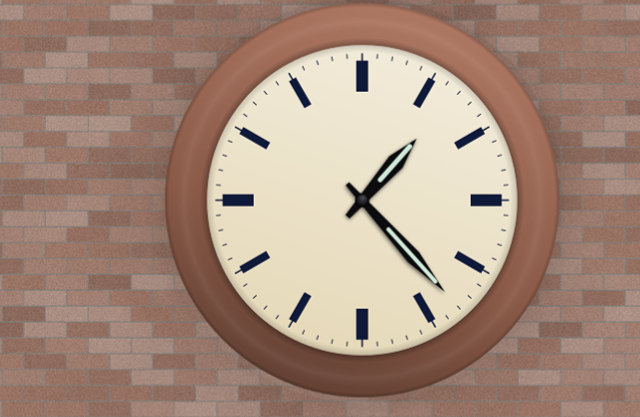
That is 1:23
